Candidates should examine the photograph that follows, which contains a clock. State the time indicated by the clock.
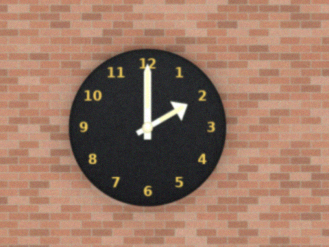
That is 2:00
